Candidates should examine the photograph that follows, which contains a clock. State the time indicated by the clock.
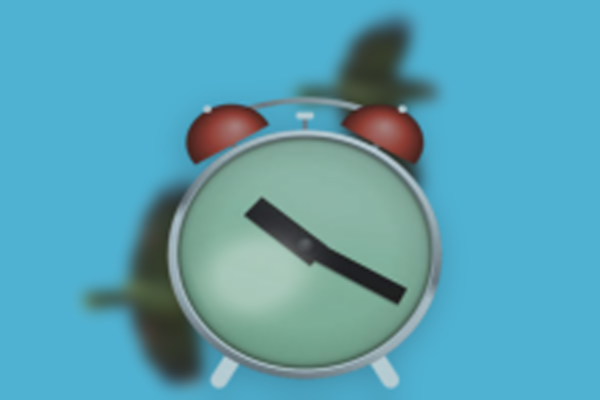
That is 10:20
